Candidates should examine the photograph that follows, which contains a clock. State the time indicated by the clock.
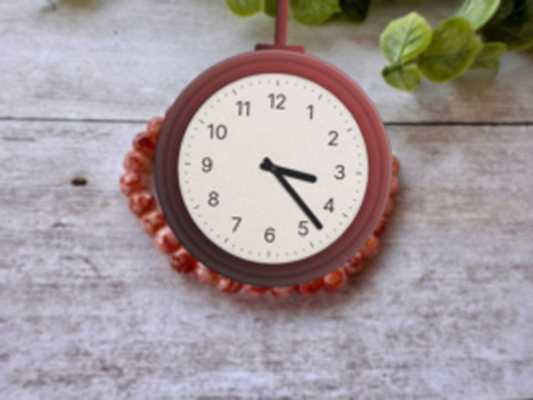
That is 3:23
